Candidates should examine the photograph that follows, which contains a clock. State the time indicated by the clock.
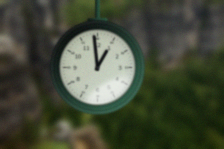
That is 12:59
